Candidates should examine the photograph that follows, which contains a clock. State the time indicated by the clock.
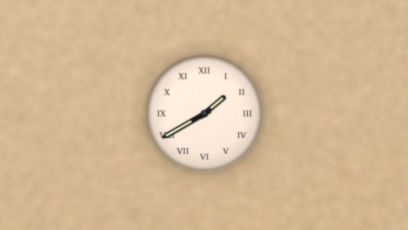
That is 1:40
